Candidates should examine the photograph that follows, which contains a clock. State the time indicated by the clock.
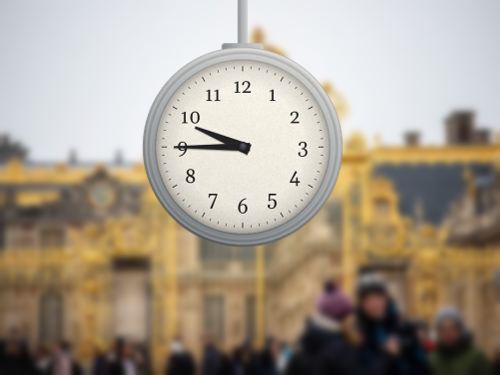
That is 9:45
